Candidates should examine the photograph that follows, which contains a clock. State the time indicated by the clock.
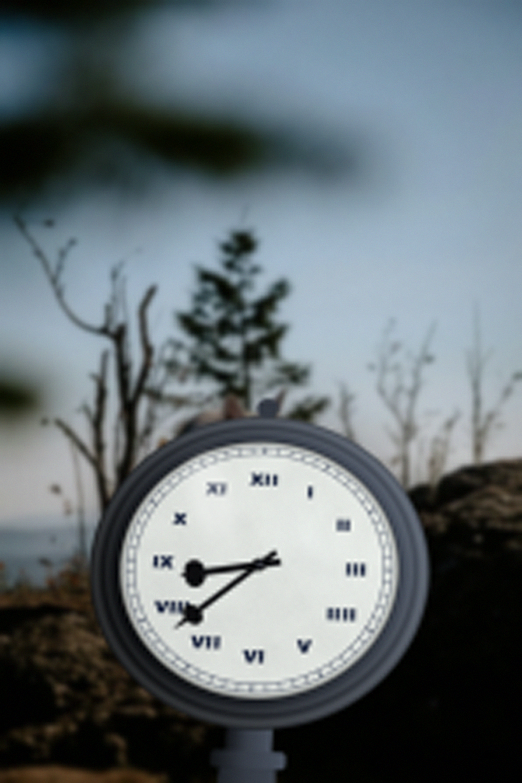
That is 8:38
